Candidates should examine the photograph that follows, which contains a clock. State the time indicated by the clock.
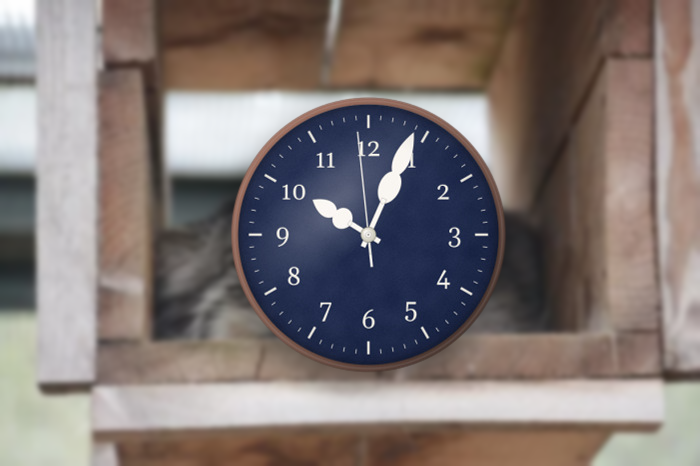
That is 10:03:59
